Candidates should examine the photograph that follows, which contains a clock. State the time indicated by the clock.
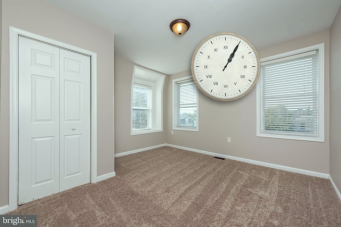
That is 1:05
